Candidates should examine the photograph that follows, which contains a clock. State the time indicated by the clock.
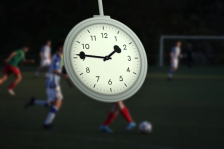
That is 1:46
